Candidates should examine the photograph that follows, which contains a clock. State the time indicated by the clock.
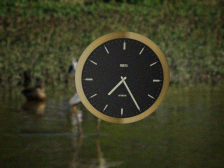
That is 7:25
